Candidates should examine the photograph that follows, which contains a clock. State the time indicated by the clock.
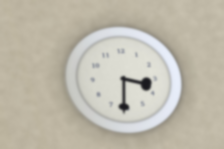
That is 3:31
